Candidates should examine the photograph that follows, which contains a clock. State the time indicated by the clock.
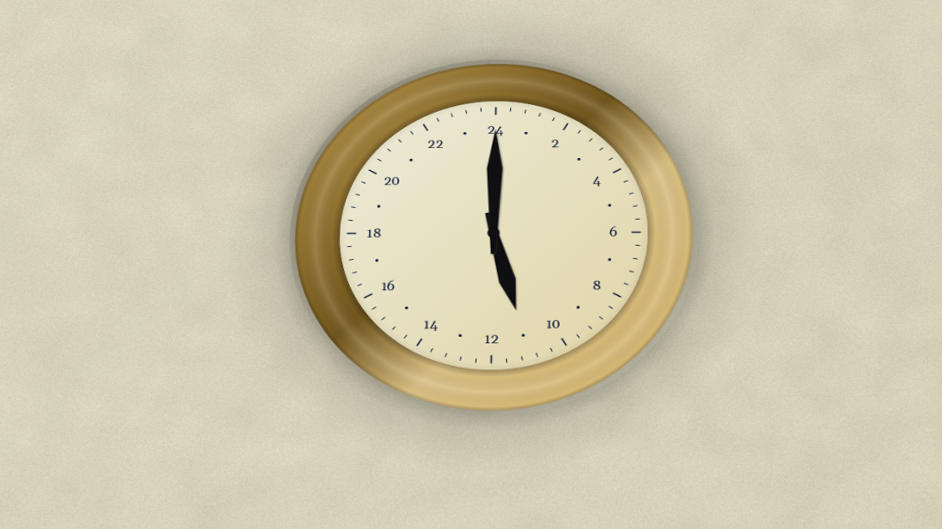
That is 11:00
